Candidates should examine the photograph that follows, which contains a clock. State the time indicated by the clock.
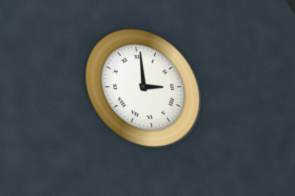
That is 3:01
